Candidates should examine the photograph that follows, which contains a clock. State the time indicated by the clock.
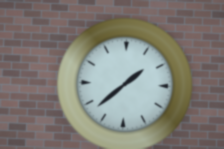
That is 1:38
